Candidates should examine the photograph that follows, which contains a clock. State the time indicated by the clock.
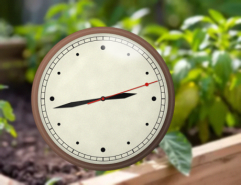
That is 2:43:12
